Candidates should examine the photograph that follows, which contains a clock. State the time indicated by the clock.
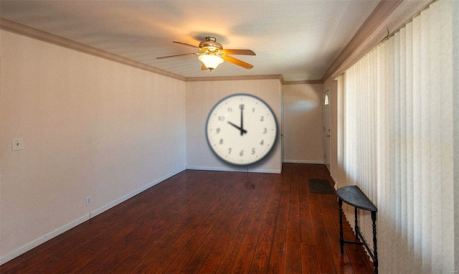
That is 10:00
